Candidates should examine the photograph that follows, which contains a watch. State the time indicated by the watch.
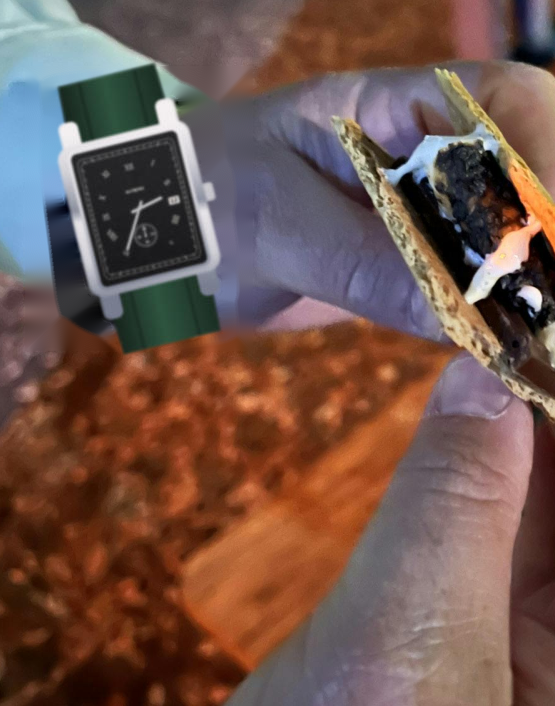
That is 2:35
